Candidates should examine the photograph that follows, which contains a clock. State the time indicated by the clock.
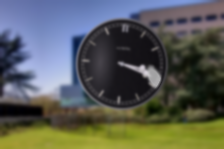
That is 3:18
